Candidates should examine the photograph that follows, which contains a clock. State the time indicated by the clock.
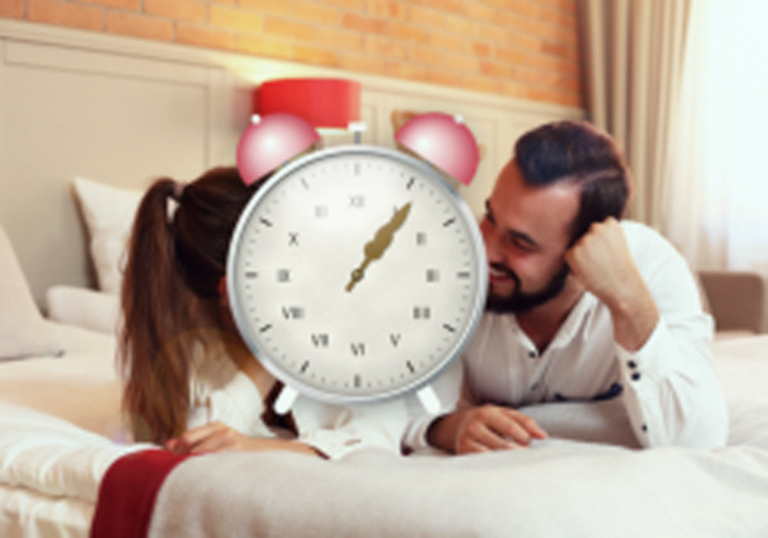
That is 1:06
